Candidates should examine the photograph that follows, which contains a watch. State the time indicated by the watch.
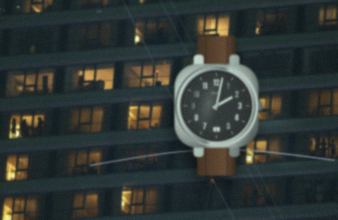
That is 2:02
